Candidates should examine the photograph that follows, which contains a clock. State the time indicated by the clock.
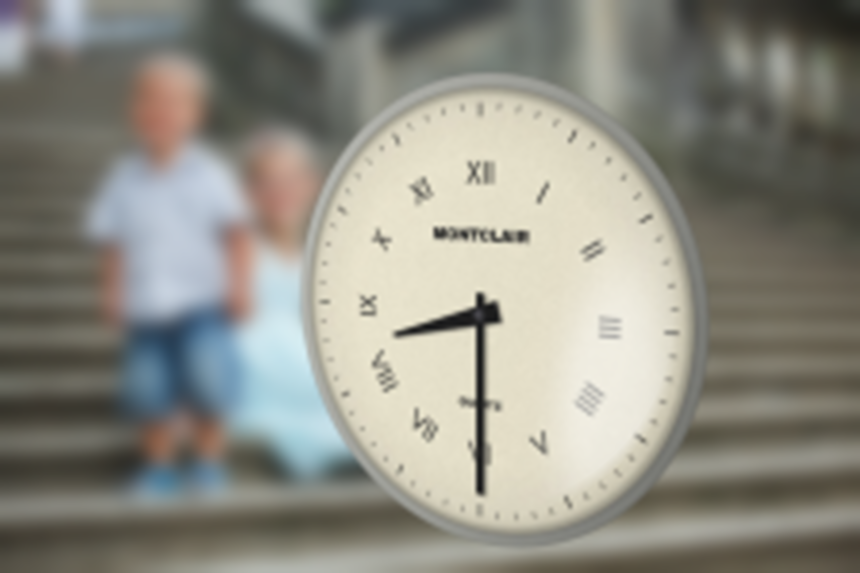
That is 8:30
